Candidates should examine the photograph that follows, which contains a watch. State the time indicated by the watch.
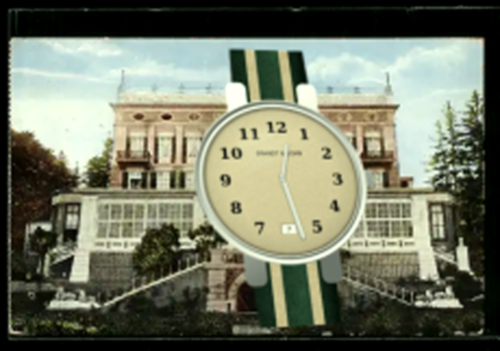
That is 12:28
